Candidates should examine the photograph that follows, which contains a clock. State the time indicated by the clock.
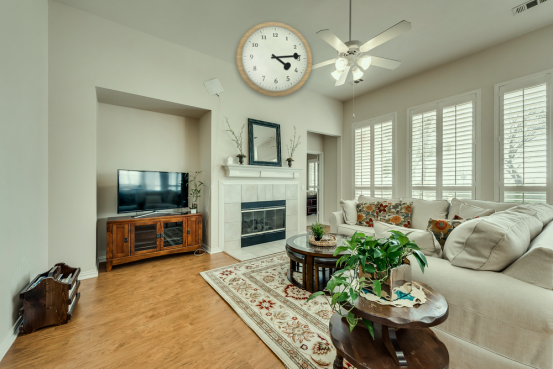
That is 4:14
